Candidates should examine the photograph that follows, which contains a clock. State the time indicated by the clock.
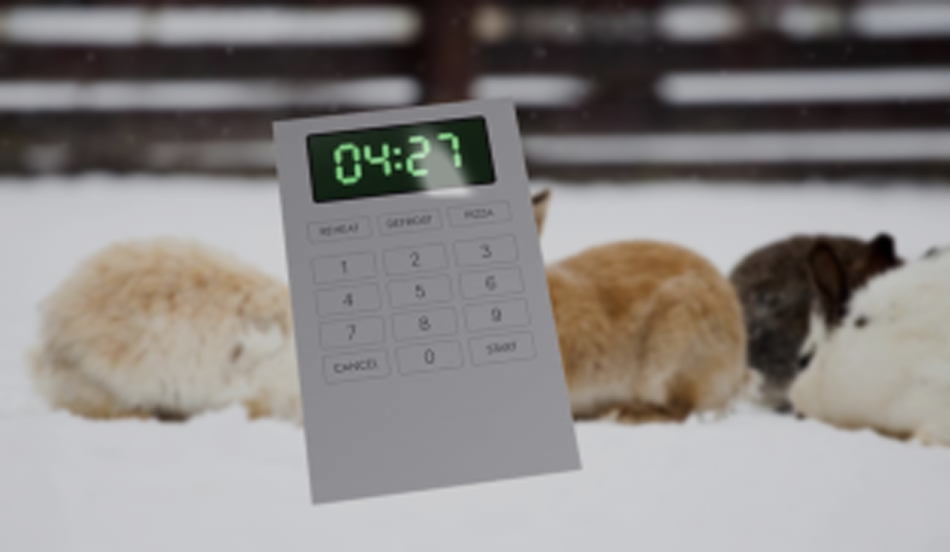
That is 4:27
